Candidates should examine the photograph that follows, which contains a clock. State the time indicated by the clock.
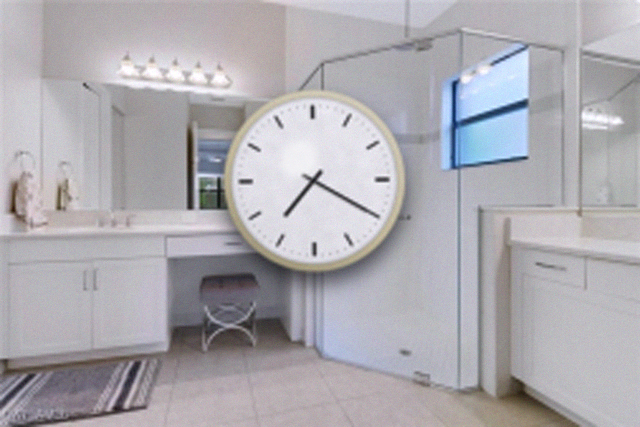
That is 7:20
